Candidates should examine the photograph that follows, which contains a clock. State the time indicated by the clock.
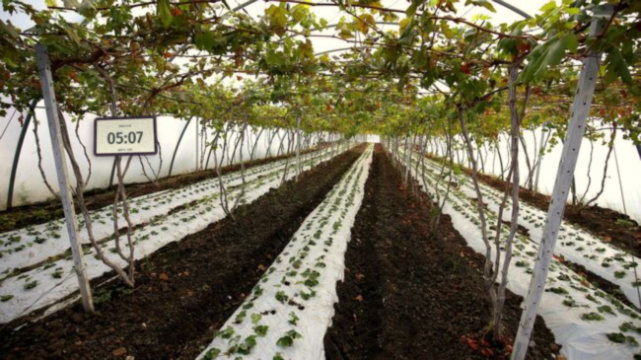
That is 5:07
